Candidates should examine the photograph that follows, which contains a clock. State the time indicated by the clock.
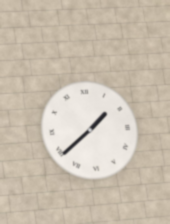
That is 1:39
